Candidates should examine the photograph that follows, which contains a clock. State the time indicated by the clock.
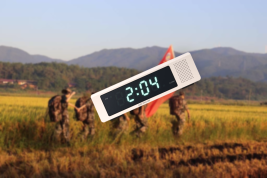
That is 2:04
